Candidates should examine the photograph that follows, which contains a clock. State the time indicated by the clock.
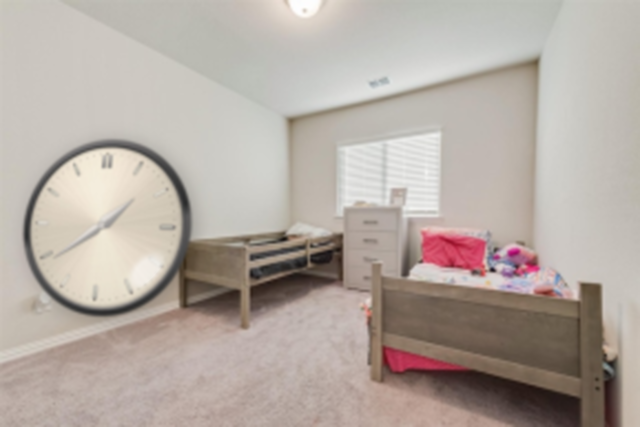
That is 1:39
